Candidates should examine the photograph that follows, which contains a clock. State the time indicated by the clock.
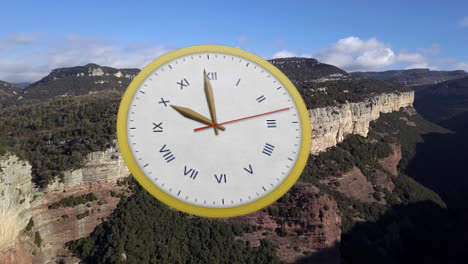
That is 9:59:13
